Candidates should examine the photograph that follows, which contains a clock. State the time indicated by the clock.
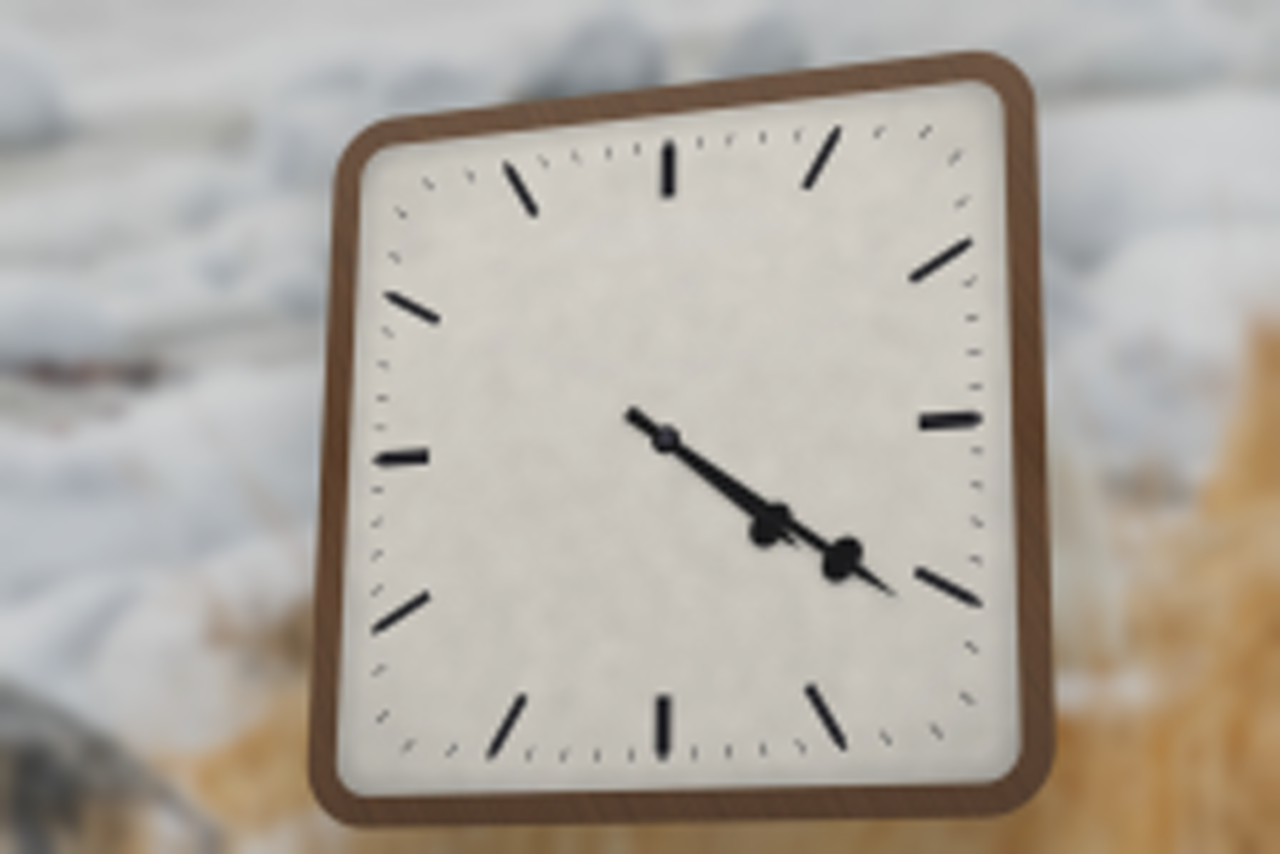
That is 4:21
